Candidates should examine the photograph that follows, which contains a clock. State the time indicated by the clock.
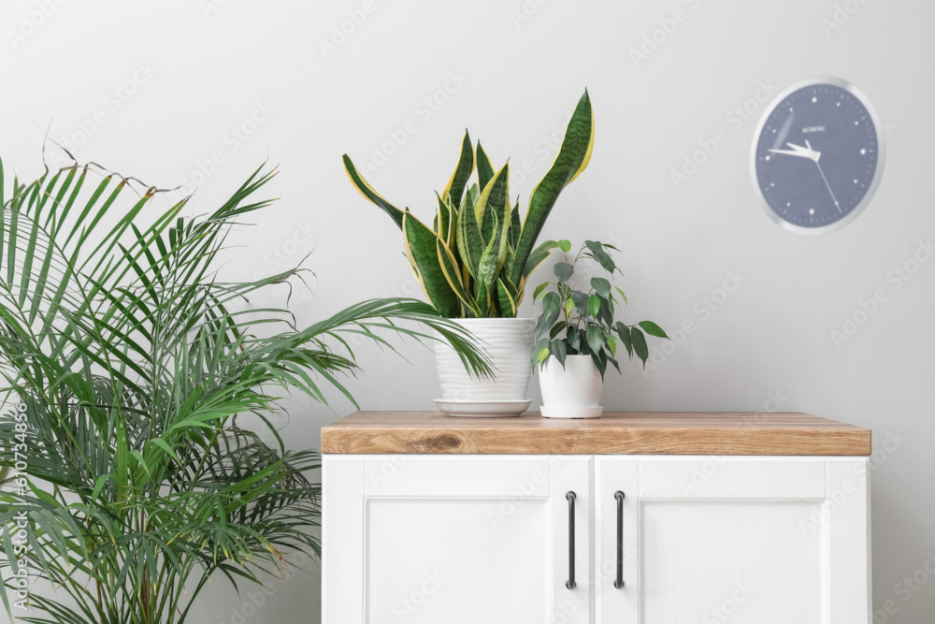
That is 9:46:25
